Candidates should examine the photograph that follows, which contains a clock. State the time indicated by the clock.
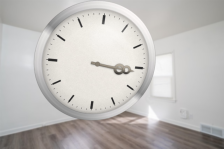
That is 3:16
